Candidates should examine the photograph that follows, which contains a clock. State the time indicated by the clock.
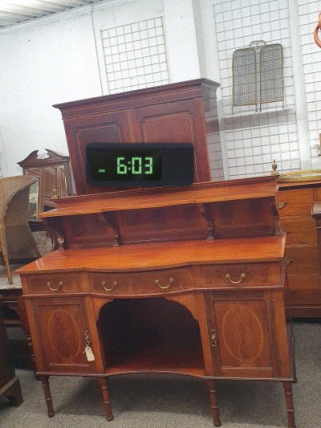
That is 6:03
